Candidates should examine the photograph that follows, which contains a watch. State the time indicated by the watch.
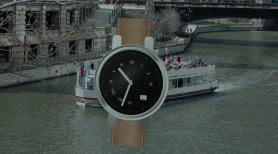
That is 10:33
